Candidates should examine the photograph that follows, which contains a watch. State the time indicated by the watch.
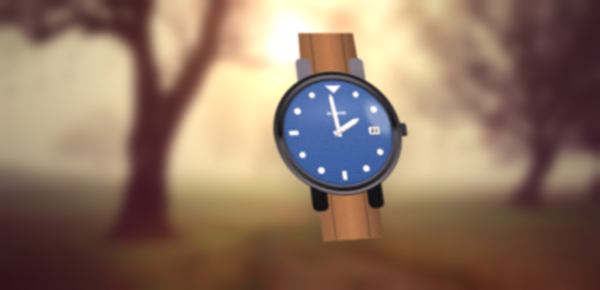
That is 1:59
